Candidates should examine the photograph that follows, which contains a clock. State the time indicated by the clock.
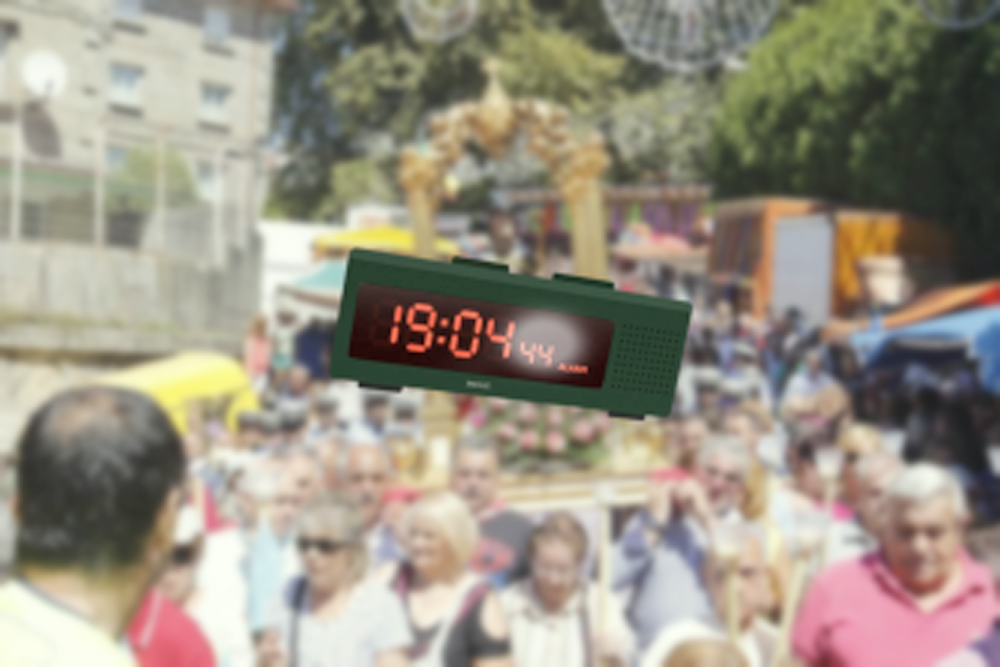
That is 19:04:44
